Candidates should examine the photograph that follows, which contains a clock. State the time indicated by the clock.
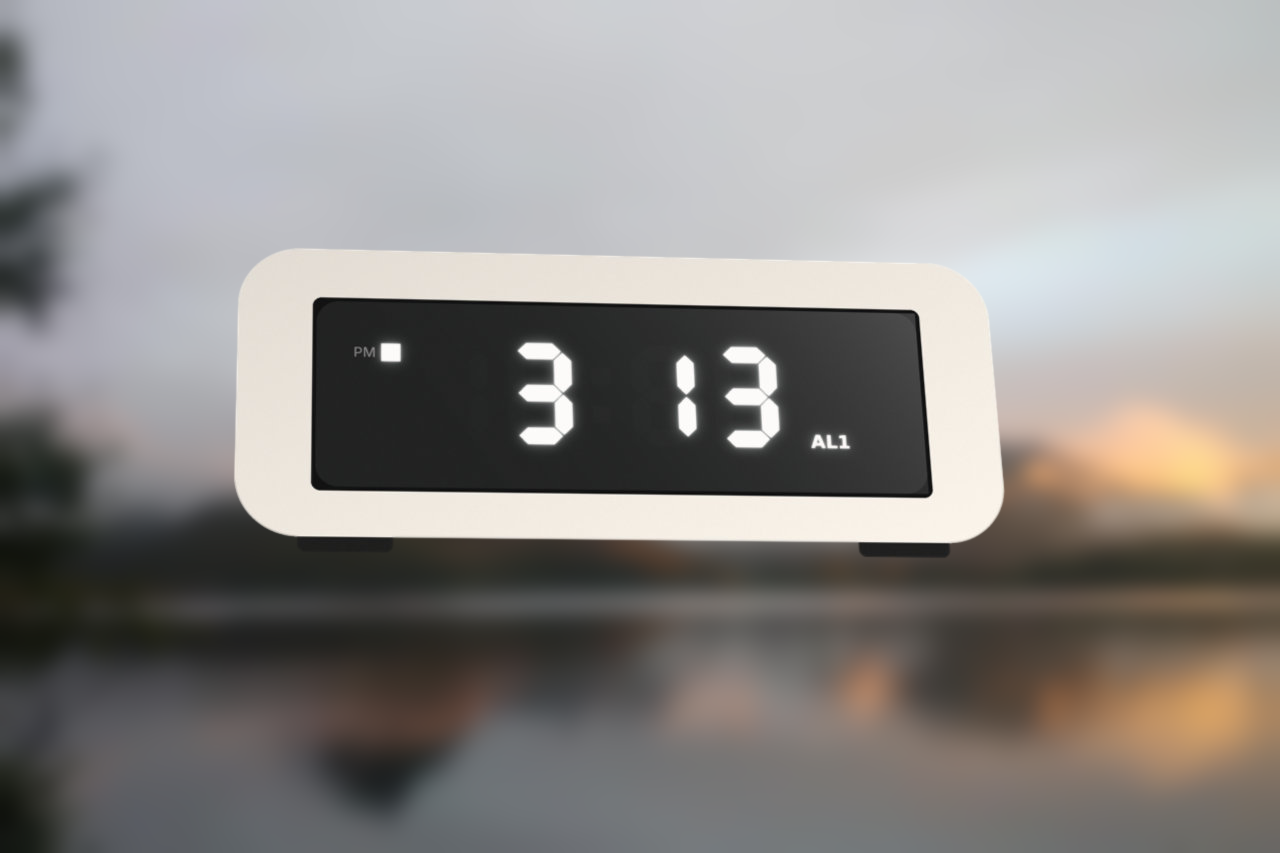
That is 3:13
